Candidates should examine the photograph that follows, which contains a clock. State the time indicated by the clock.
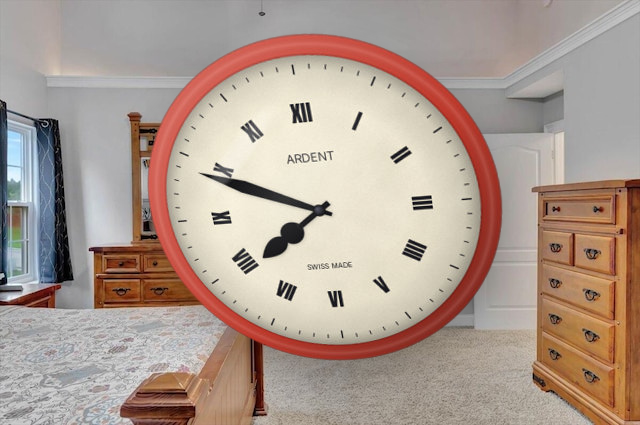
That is 7:49
